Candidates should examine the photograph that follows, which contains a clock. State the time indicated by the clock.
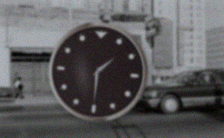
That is 1:30
